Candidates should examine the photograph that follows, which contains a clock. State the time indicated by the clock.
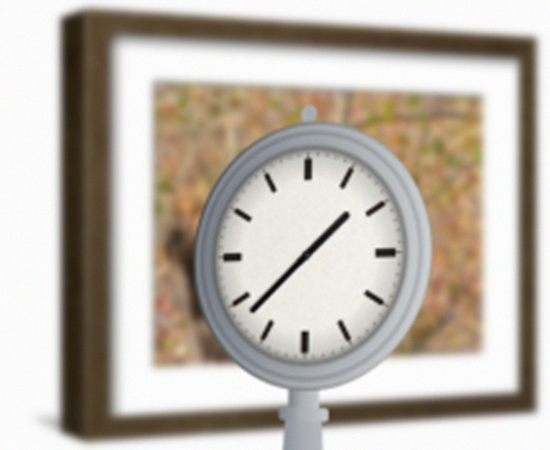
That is 1:38
